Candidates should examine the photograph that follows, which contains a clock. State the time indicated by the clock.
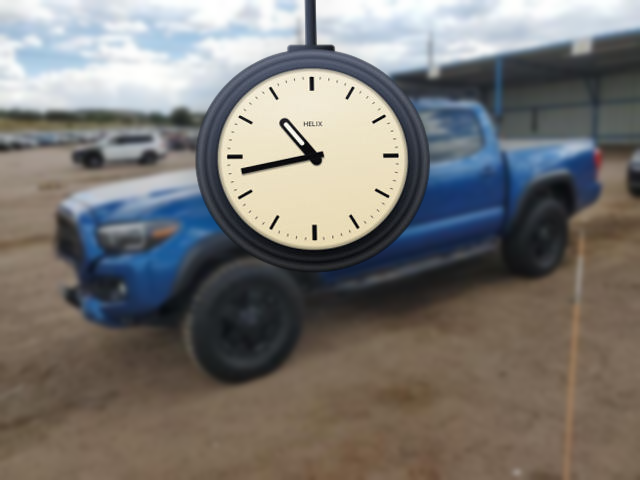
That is 10:43
